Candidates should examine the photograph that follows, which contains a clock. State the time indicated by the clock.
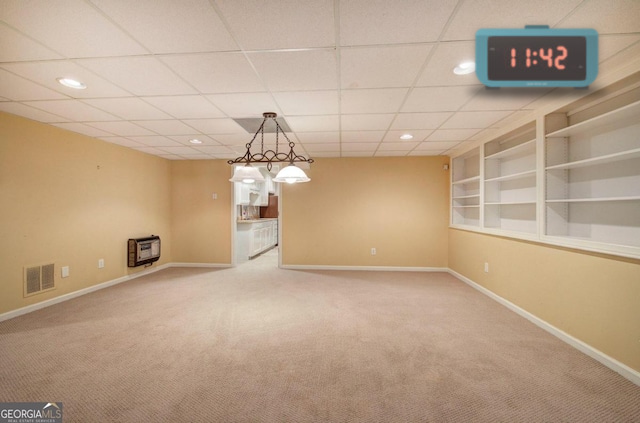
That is 11:42
